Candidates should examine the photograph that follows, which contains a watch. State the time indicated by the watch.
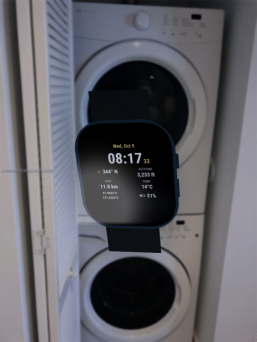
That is 8:17
